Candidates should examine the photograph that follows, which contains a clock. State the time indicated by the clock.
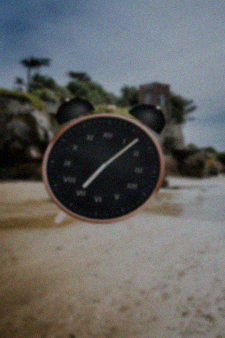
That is 7:07
